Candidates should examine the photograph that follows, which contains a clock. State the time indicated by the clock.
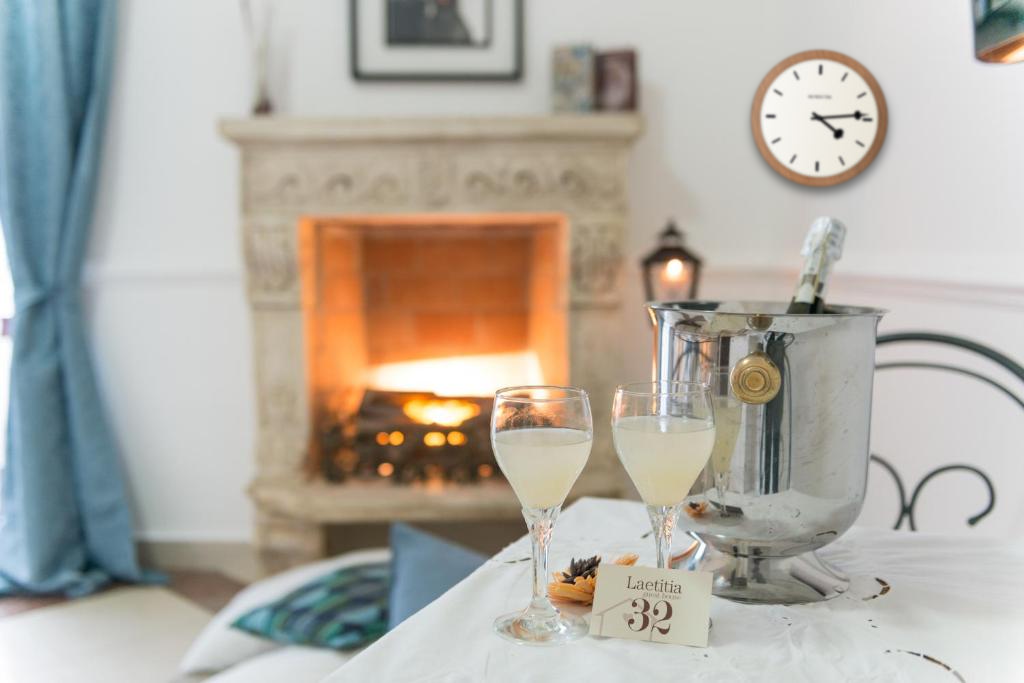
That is 4:14
